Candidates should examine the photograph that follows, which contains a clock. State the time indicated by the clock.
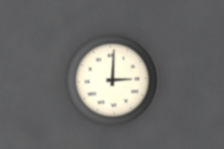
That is 3:01
